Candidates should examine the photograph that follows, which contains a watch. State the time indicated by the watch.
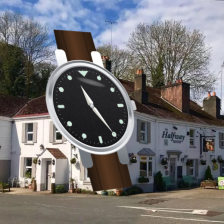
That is 11:25
